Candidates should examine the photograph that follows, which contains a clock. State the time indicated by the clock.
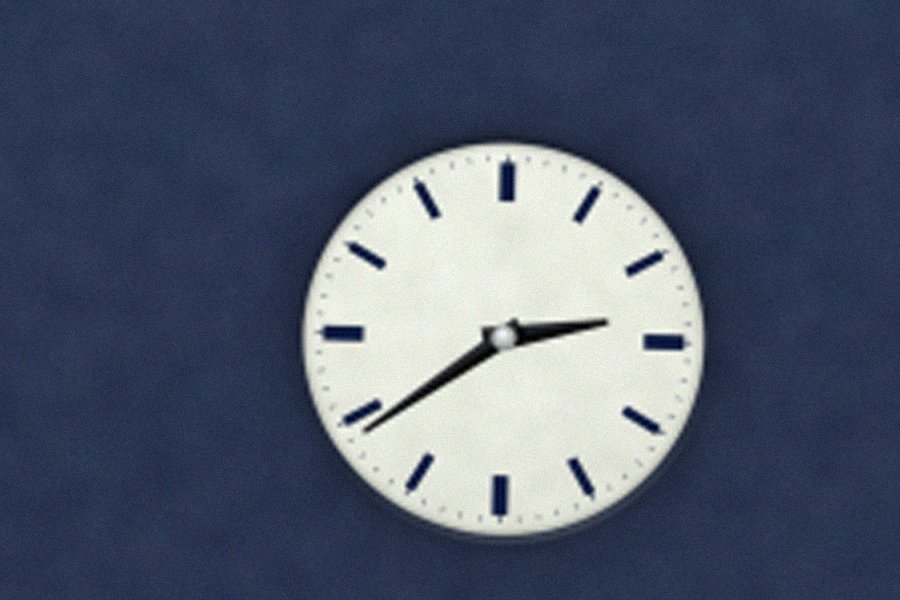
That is 2:39
